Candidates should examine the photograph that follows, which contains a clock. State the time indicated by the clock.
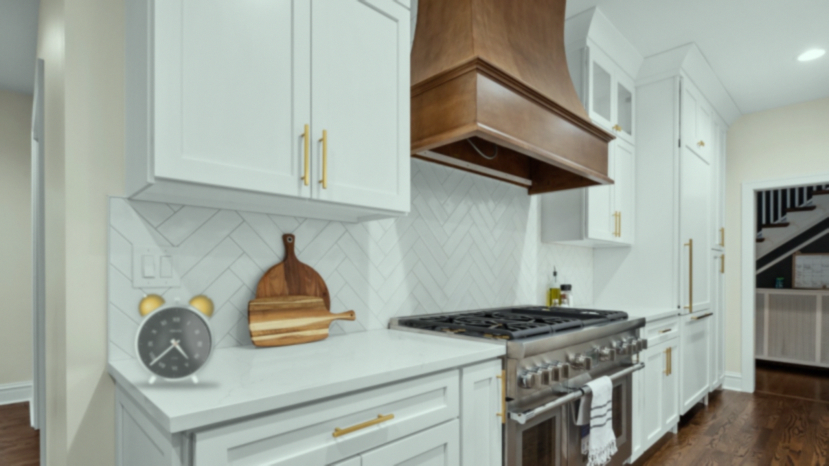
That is 4:38
